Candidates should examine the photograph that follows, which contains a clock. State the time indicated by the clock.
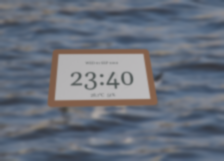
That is 23:40
